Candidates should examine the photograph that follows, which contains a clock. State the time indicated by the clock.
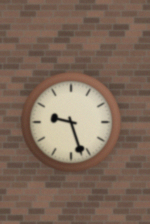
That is 9:27
